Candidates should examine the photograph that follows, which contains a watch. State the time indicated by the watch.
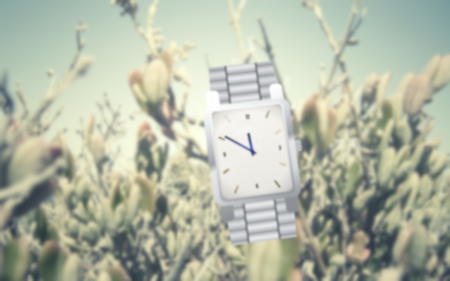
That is 11:51
